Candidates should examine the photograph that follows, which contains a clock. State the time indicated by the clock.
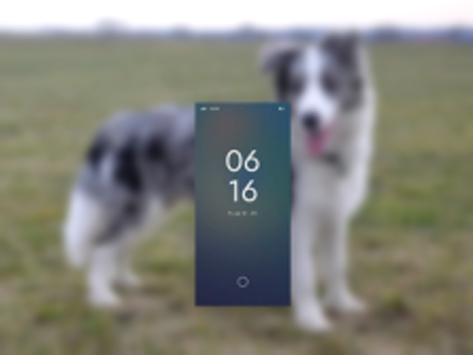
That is 6:16
